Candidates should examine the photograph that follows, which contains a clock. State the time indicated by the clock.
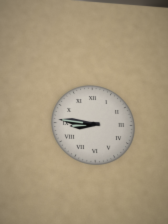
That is 8:46
